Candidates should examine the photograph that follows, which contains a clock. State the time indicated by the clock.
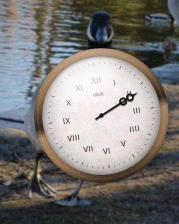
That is 2:11
